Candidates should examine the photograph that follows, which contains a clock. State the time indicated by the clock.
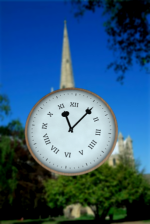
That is 11:06
